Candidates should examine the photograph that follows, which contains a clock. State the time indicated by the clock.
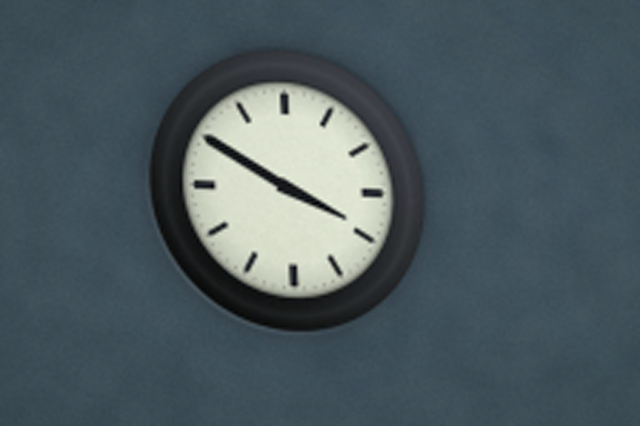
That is 3:50
